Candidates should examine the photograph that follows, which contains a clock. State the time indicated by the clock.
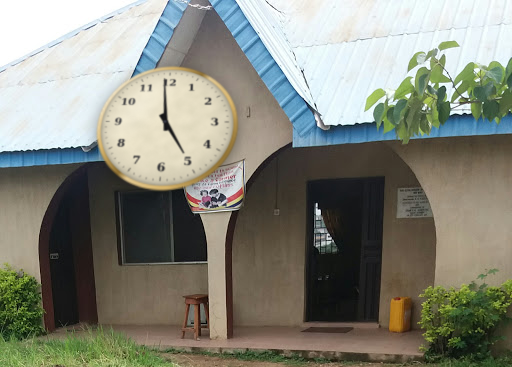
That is 4:59
